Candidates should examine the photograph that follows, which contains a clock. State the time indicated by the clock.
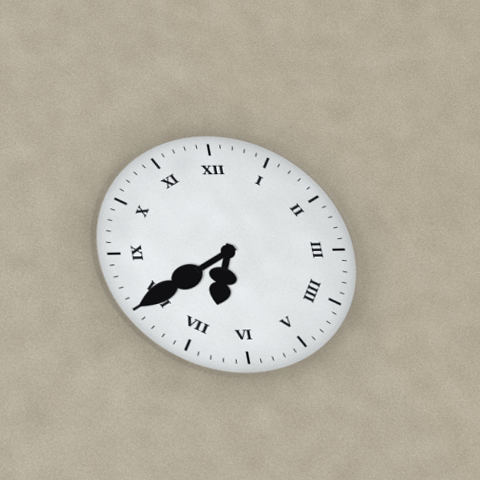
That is 6:40
